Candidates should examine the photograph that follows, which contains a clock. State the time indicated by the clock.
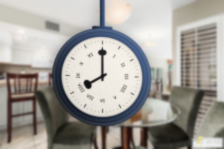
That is 8:00
